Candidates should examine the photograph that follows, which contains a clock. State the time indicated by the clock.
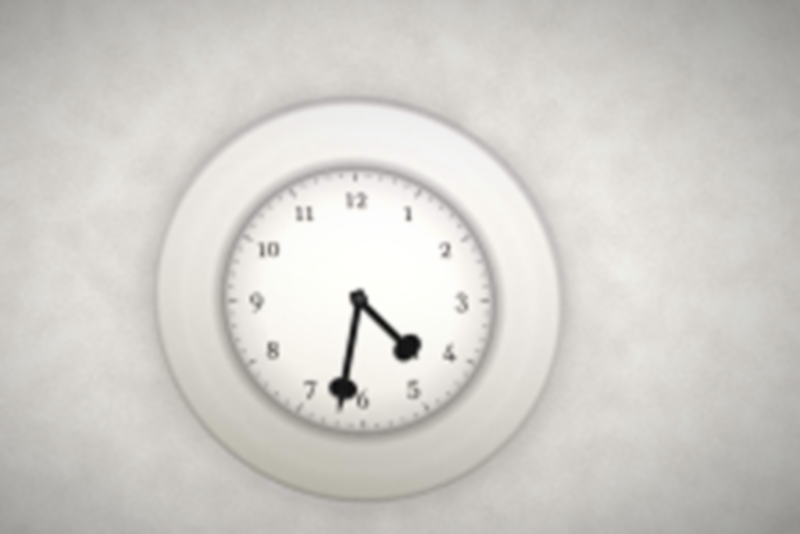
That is 4:32
